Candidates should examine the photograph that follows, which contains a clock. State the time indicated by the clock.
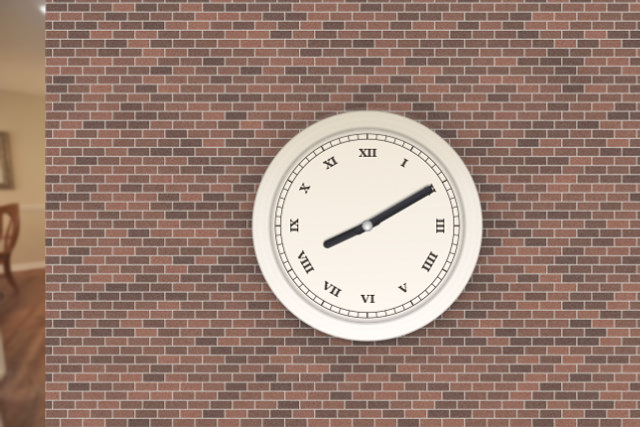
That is 8:10
